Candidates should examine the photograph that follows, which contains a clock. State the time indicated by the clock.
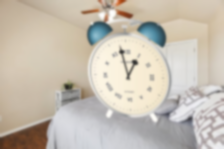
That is 12:58
